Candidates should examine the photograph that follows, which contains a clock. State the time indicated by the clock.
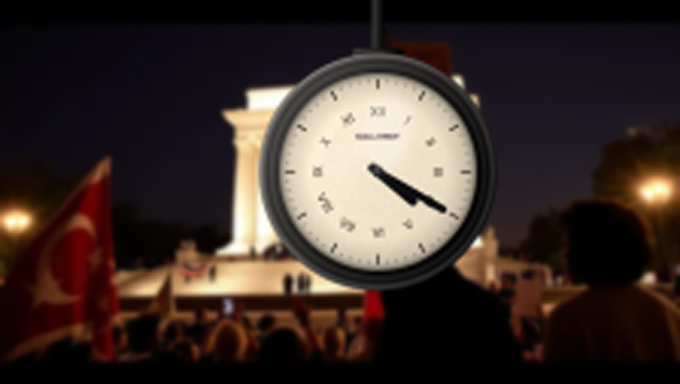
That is 4:20
